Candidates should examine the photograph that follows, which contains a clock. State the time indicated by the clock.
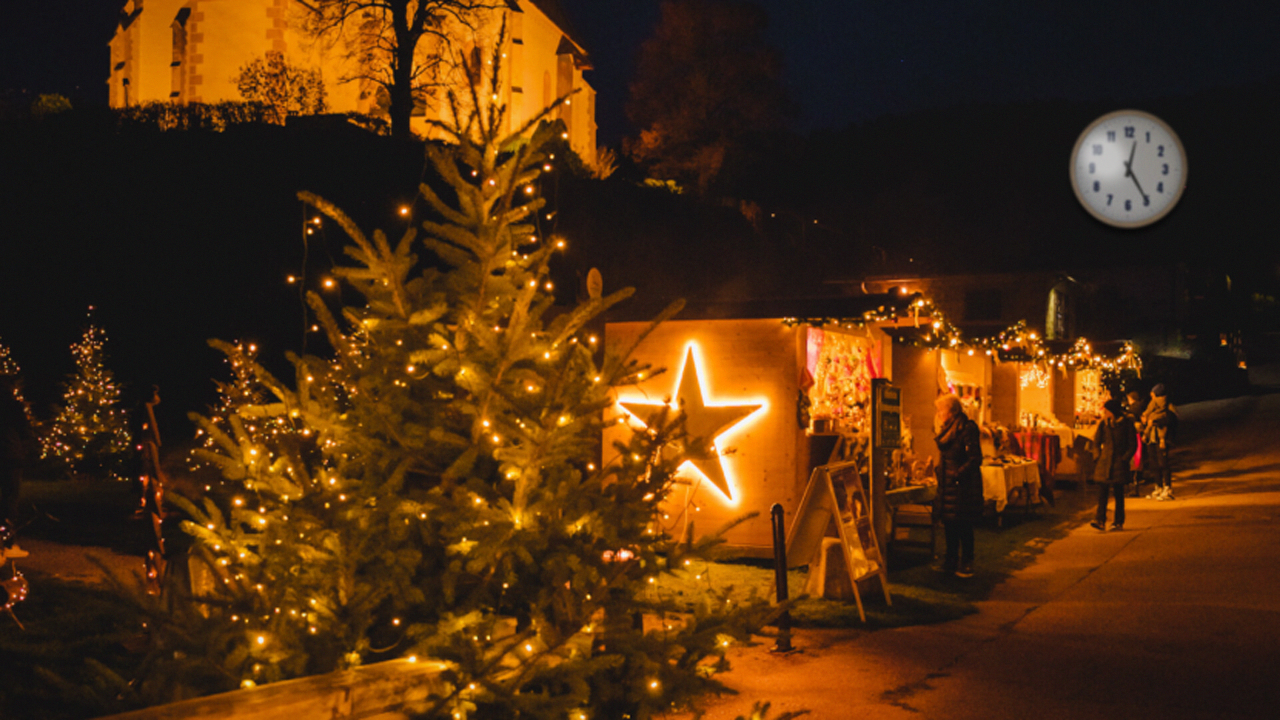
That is 12:25
